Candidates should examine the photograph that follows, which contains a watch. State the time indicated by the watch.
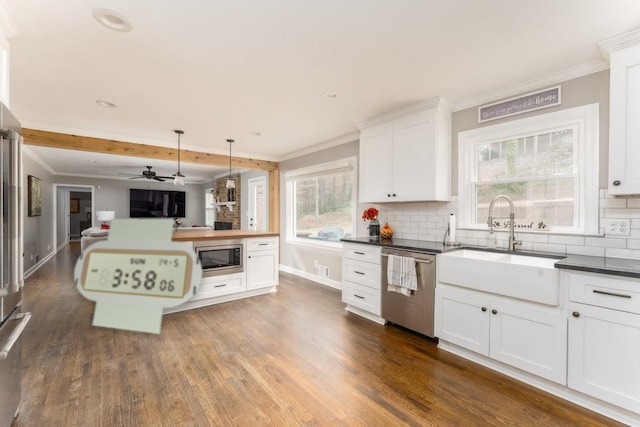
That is 3:58:06
